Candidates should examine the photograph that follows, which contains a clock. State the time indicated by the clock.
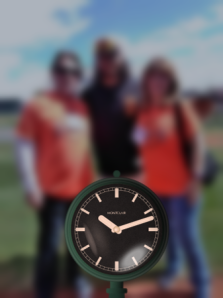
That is 10:12
